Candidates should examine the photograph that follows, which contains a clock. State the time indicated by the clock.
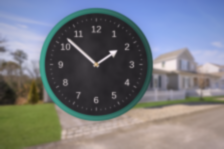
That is 1:52
